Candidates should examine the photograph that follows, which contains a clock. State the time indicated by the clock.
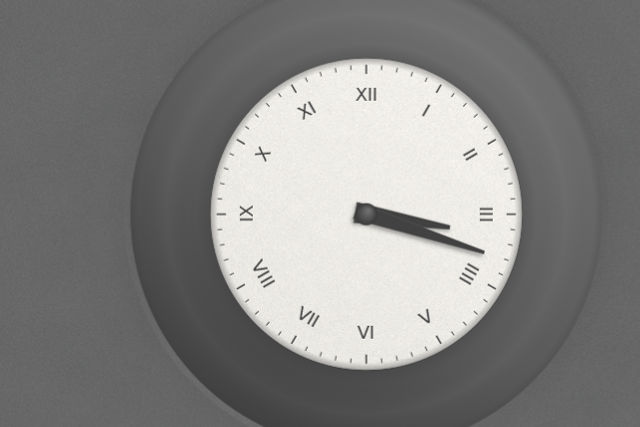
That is 3:18
